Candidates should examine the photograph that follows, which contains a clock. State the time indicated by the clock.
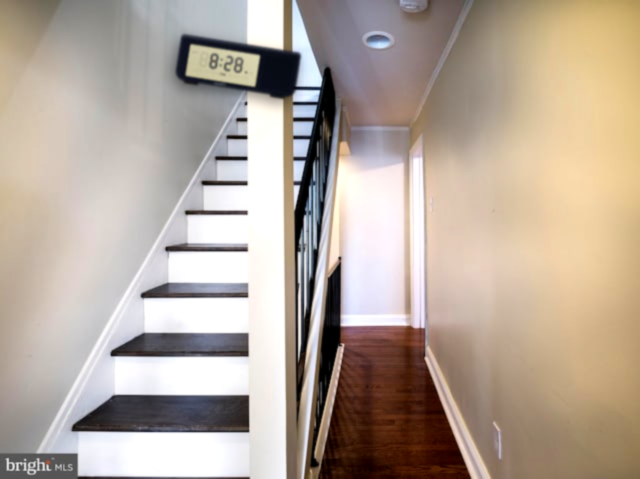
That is 8:28
